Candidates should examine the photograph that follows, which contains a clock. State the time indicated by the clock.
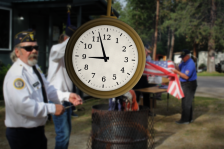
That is 8:57
